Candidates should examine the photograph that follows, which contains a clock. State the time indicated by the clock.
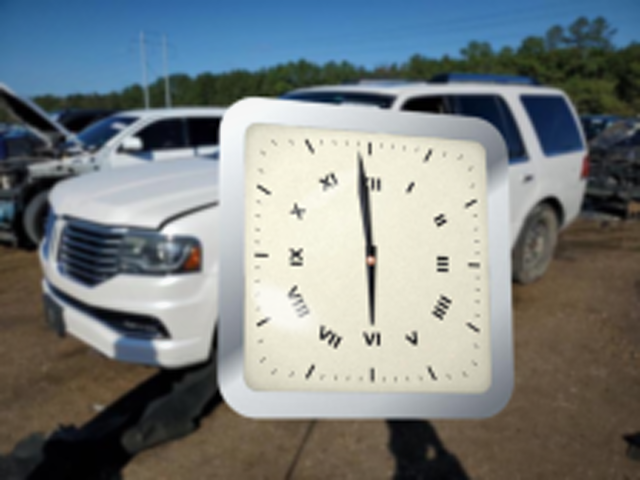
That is 5:59
